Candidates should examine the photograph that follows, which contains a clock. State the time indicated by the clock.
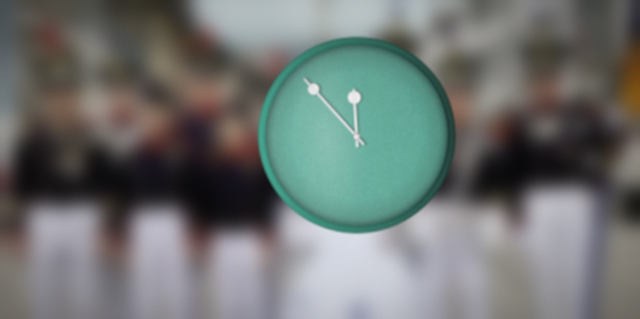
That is 11:53
